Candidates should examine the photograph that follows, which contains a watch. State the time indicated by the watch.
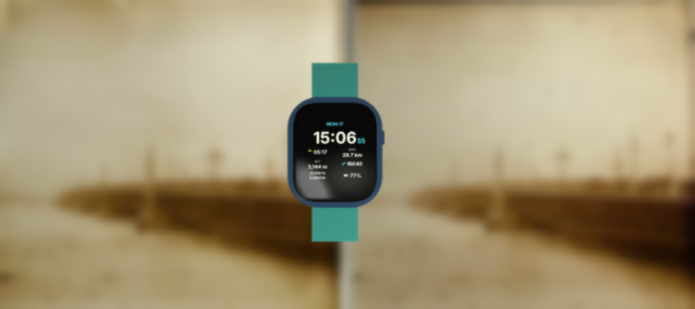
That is 15:06
